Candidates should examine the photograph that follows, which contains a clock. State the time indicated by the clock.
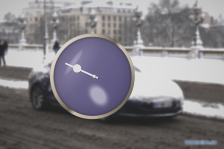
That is 9:49
